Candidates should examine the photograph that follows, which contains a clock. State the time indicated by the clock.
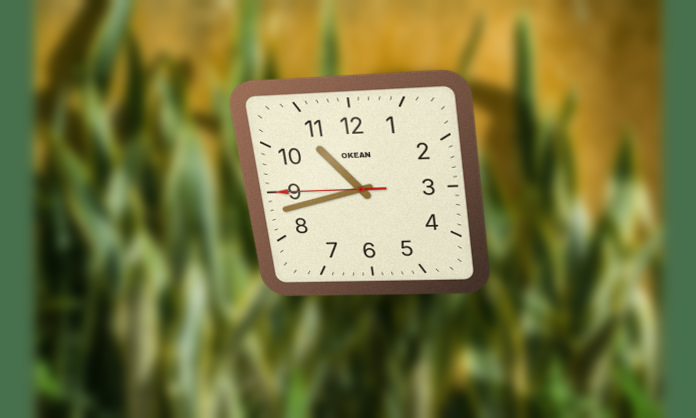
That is 10:42:45
